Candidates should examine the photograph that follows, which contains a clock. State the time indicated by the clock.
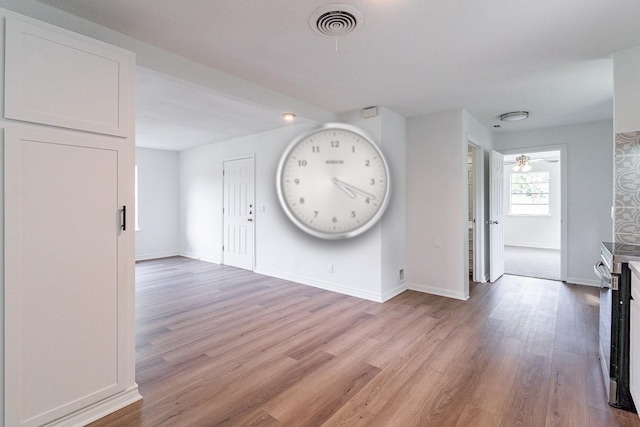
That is 4:19
